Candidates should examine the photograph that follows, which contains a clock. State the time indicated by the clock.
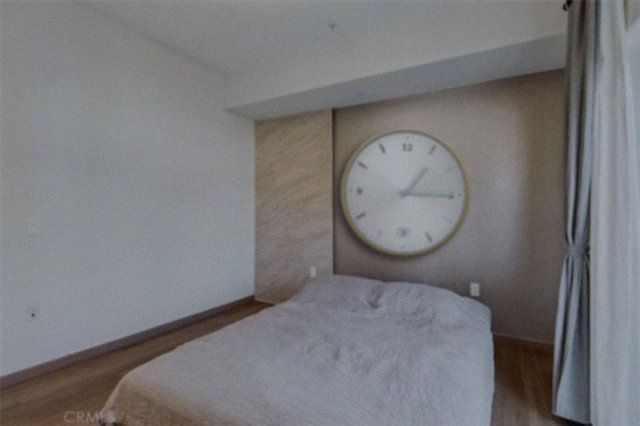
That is 1:15
